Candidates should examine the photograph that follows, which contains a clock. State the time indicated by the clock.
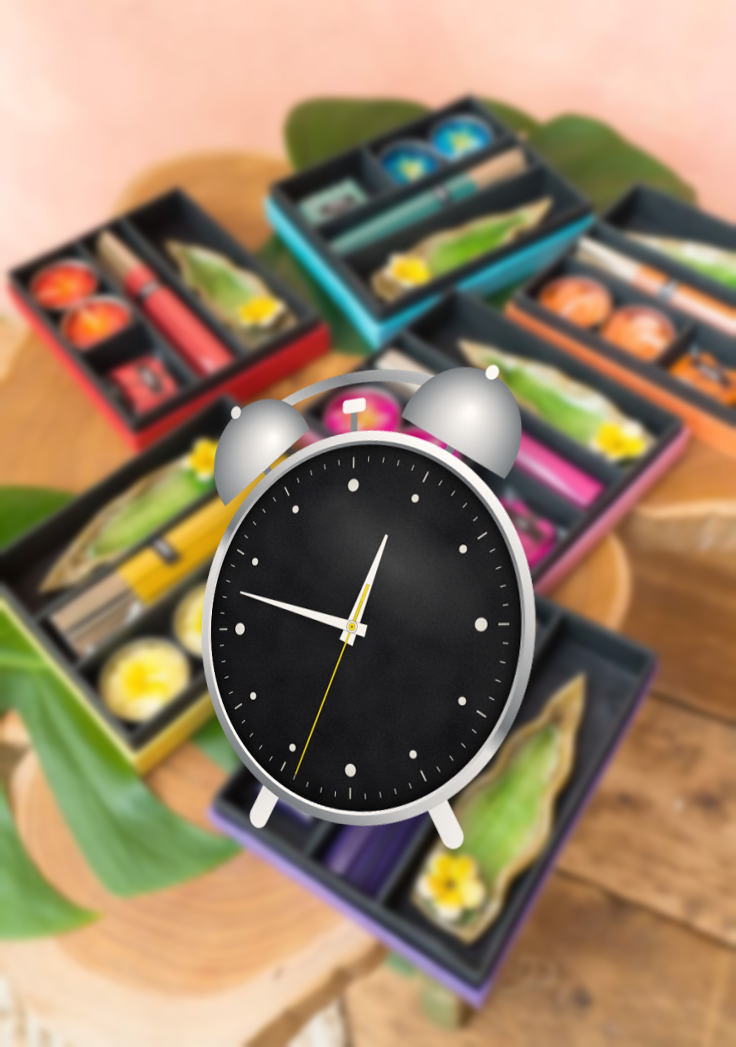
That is 12:47:34
